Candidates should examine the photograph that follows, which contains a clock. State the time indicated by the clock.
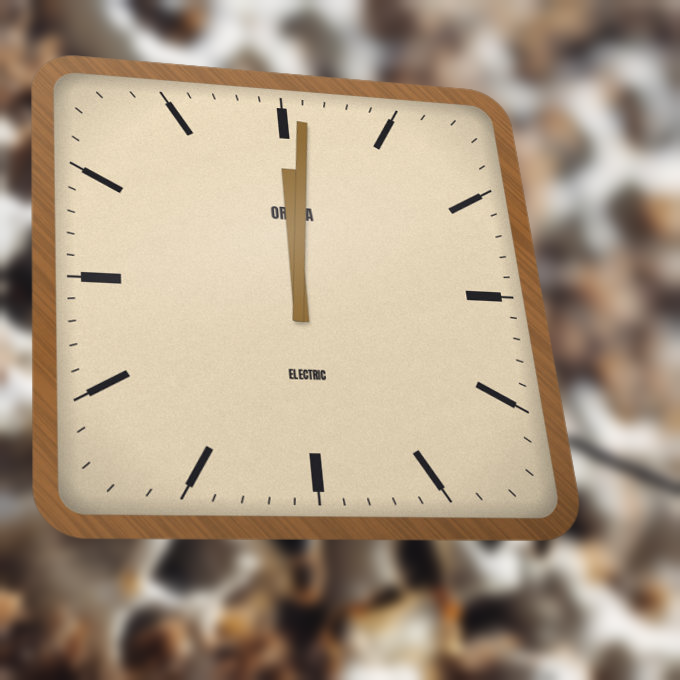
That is 12:01
